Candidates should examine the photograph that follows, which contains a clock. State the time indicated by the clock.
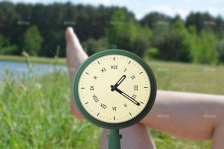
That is 1:21
